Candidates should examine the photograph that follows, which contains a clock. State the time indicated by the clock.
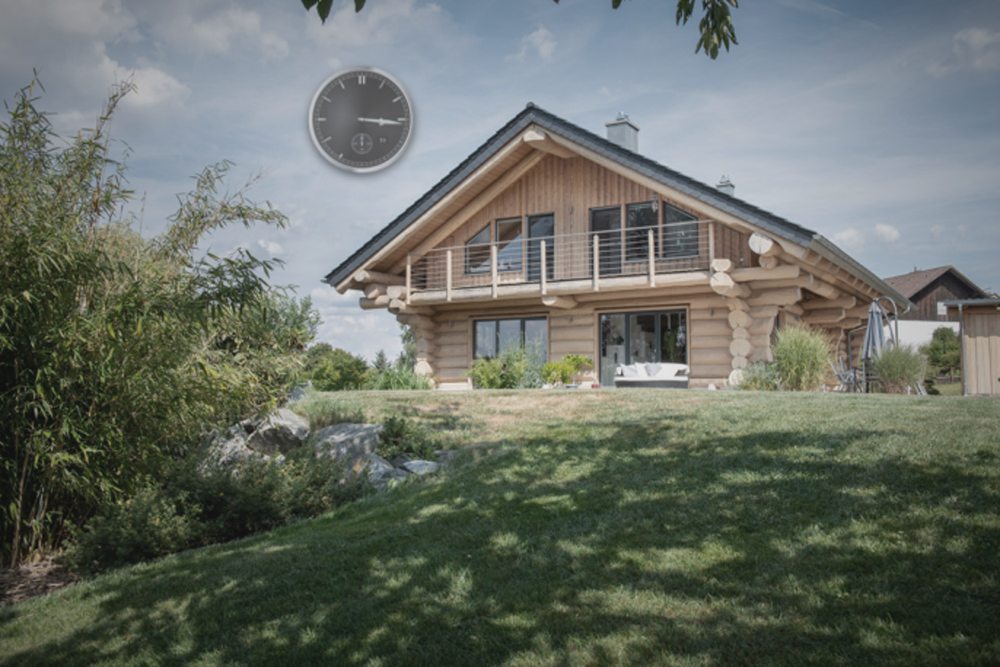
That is 3:16
